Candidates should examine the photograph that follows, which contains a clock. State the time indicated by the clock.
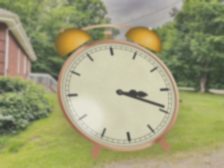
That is 3:19
